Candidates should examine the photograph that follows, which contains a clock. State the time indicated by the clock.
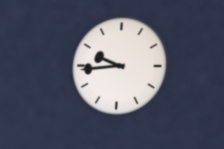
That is 9:44
